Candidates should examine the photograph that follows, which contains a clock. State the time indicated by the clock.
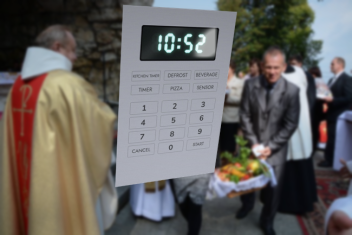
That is 10:52
